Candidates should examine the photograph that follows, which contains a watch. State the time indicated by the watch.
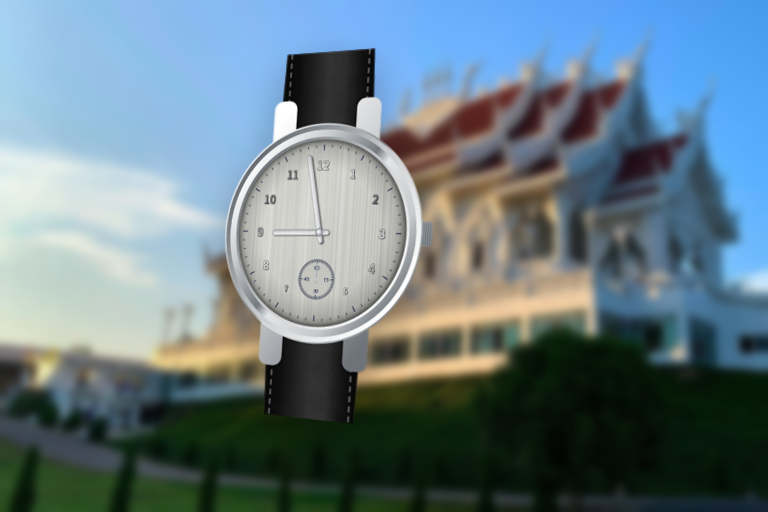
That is 8:58
